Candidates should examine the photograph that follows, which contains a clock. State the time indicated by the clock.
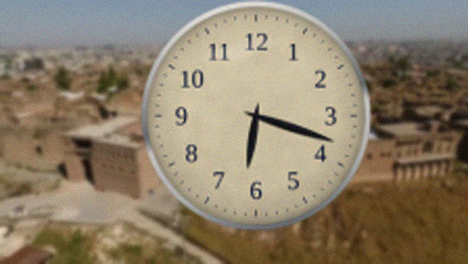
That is 6:18
